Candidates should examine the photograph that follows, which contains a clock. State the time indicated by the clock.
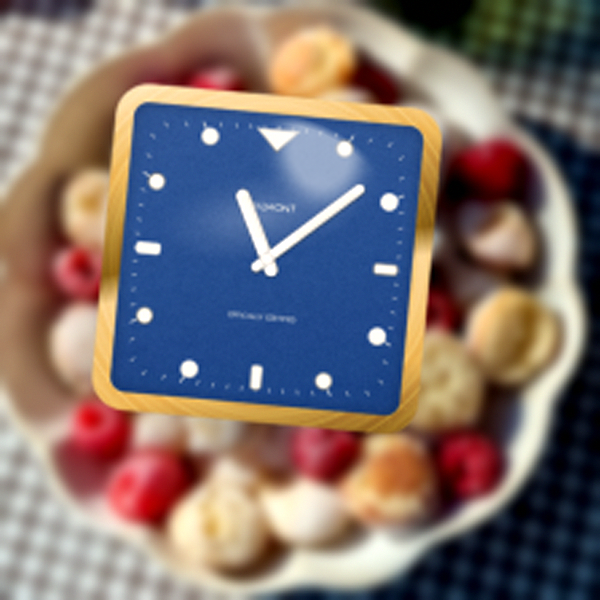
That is 11:08
